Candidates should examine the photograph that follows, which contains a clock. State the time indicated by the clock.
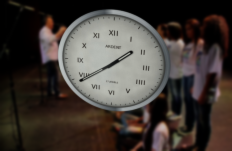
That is 1:39
